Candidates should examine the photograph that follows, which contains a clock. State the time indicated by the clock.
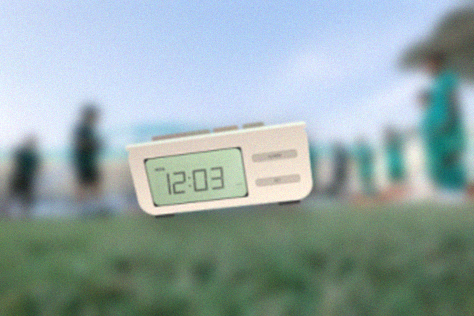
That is 12:03
